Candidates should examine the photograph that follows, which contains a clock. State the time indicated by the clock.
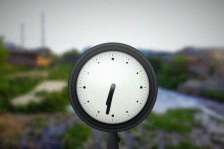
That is 6:32
